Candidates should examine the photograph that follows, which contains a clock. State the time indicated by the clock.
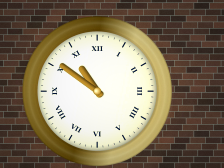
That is 10:51
